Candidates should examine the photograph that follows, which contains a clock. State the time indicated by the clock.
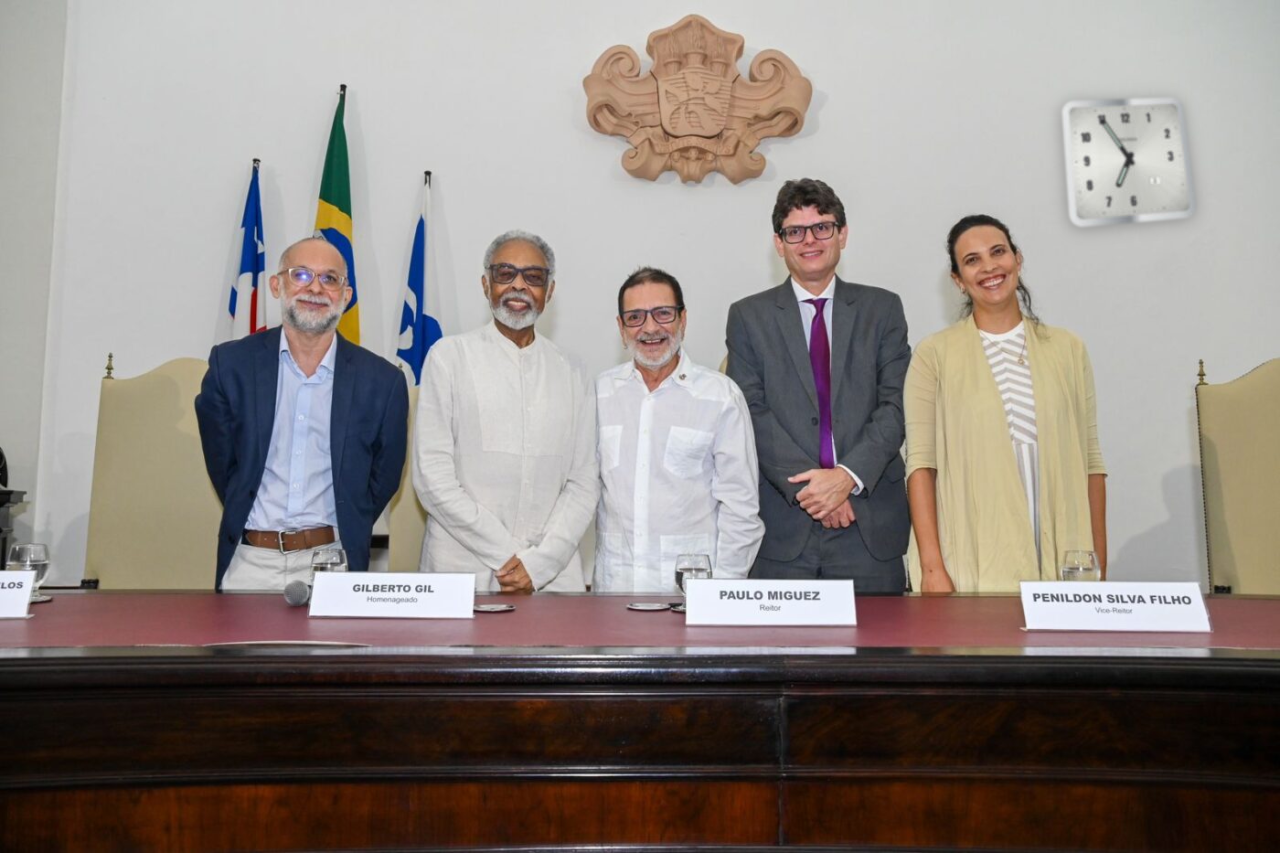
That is 6:55
